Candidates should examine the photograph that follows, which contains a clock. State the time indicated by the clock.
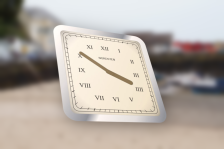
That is 3:51
